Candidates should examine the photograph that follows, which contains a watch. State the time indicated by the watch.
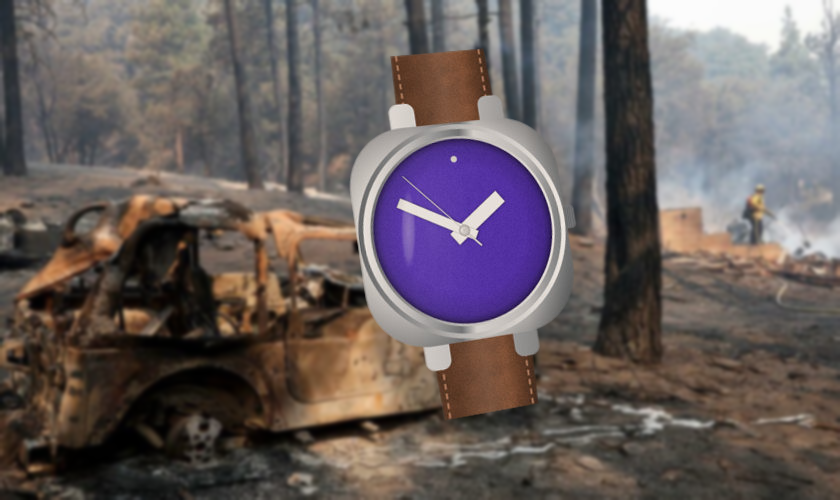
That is 1:49:53
